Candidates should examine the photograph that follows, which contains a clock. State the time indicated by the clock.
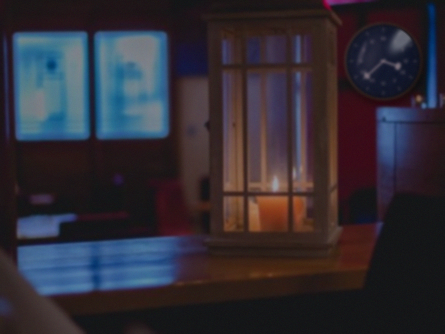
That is 3:38
